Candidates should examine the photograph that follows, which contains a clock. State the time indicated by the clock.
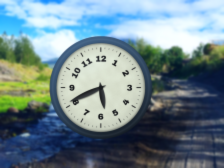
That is 5:41
